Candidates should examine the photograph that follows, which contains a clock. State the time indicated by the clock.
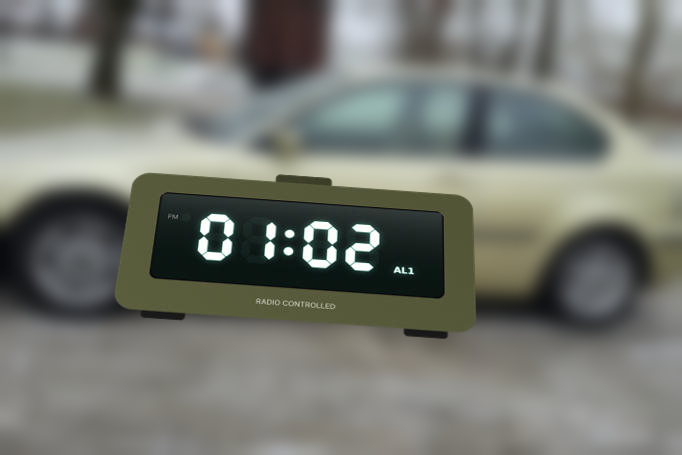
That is 1:02
